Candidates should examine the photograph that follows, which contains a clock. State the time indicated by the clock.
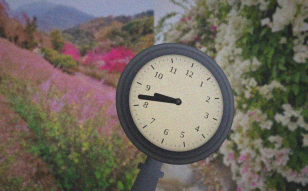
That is 8:42
